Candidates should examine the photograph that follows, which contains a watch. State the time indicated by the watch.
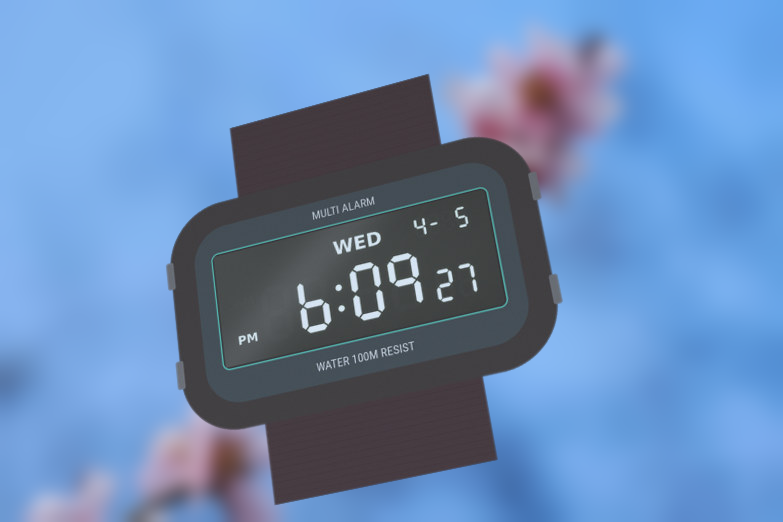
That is 6:09:27
